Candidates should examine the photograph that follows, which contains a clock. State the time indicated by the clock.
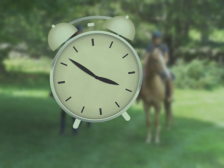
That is 3:52
